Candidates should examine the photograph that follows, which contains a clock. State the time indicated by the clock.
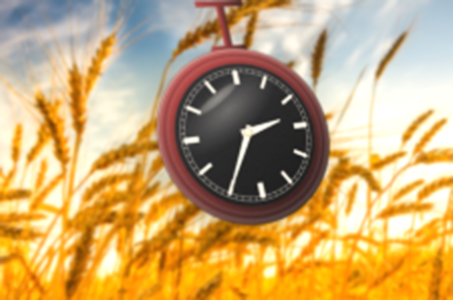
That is 2:35
